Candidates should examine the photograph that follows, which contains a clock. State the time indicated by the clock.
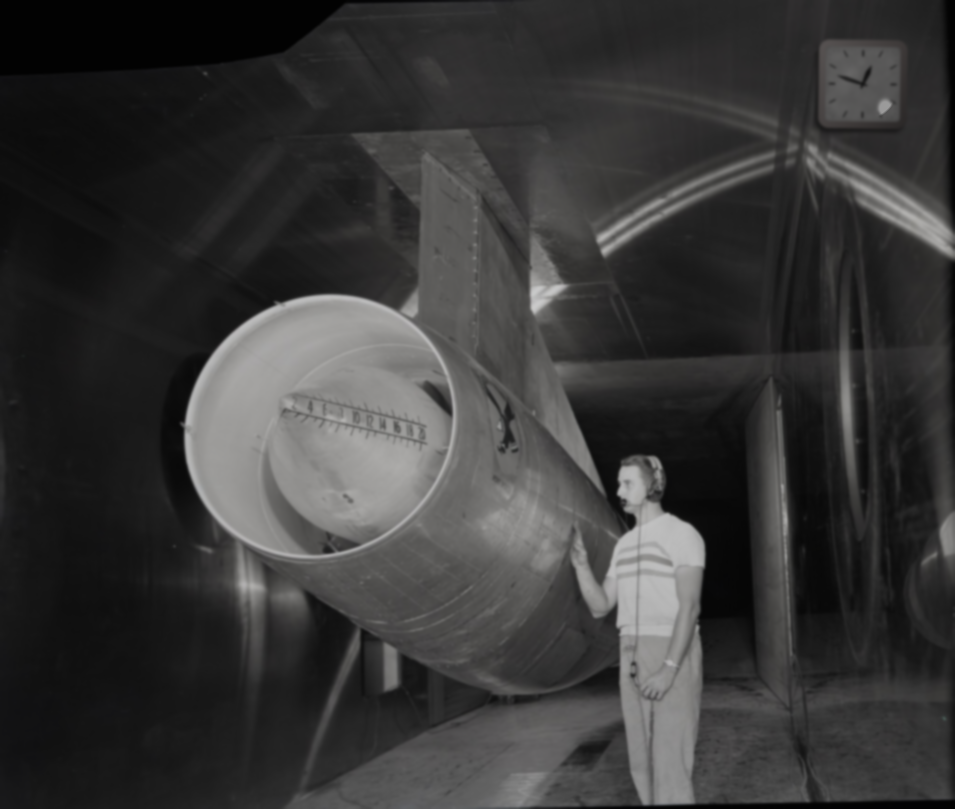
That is 12:48
